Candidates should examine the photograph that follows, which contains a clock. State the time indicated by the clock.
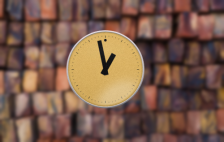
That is 12:58
